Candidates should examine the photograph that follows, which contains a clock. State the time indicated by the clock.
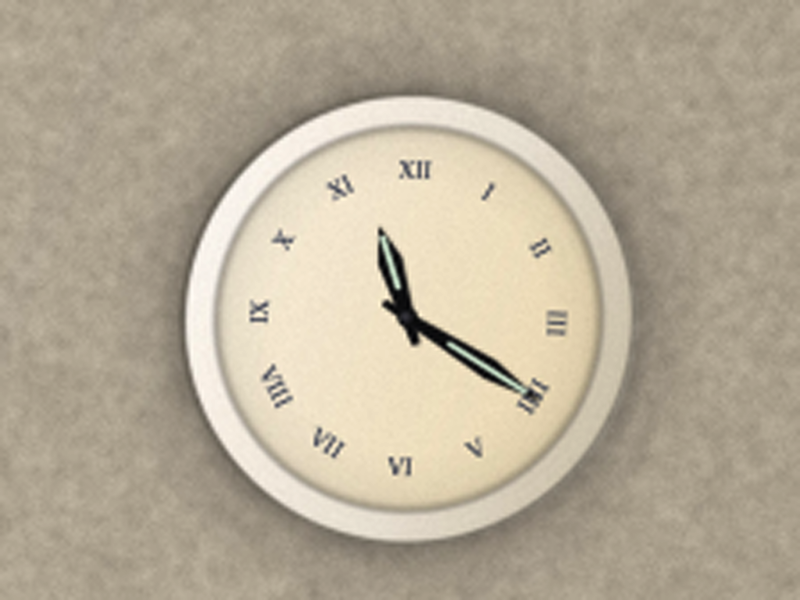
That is 11:20
